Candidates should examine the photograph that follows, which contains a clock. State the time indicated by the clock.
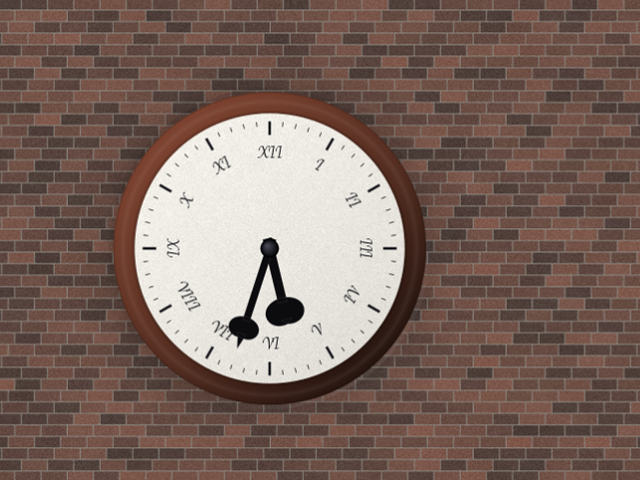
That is 5:33
